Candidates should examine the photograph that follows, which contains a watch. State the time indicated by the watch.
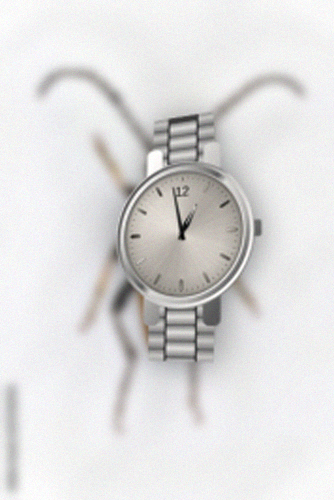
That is 12:58
